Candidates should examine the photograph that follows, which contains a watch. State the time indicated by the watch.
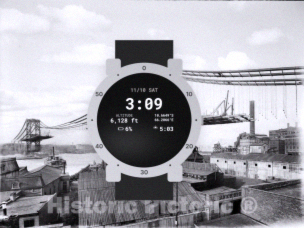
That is 3:09
